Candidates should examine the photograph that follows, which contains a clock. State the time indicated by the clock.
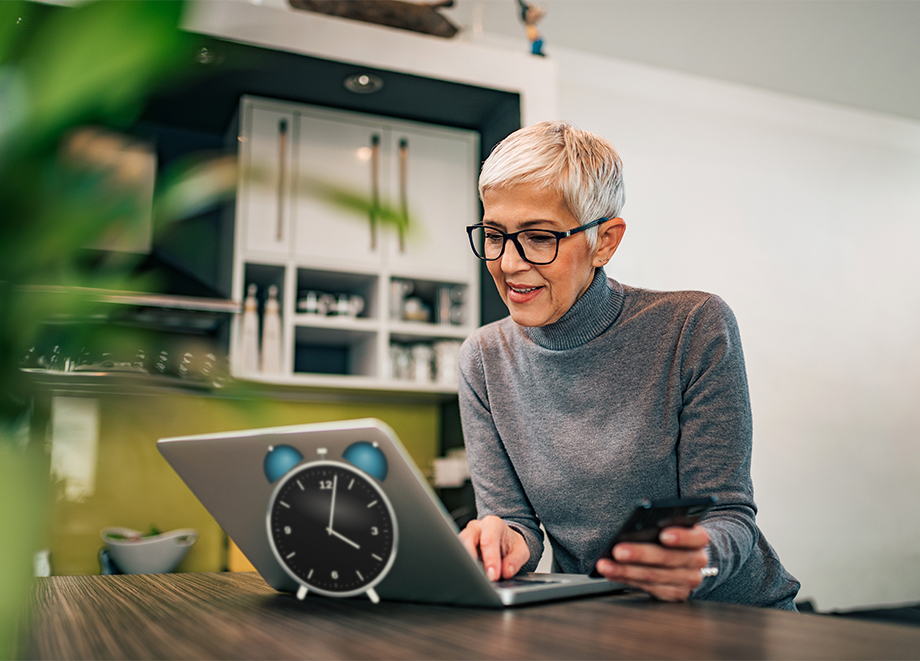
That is 4:02
